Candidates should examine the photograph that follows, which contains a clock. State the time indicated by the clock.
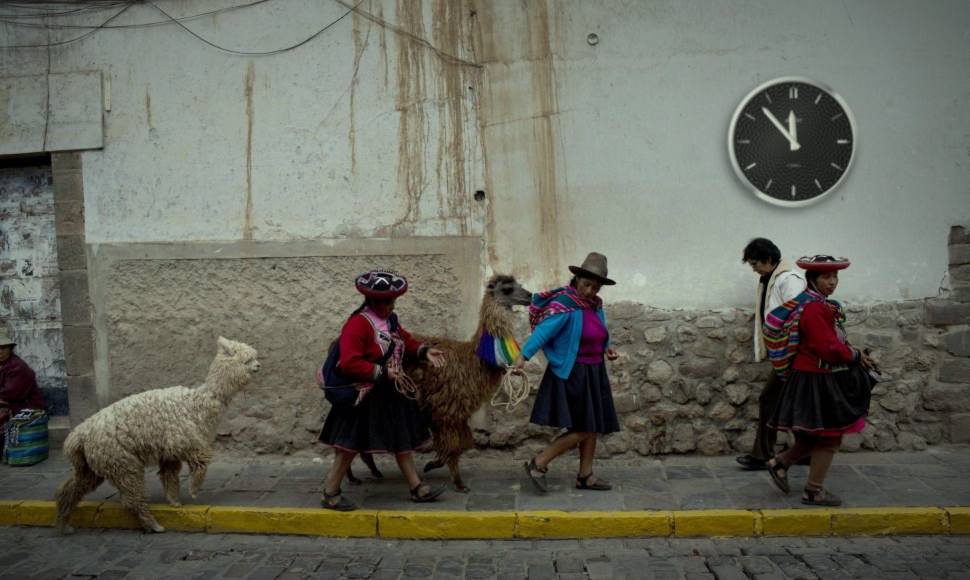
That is 11:53
